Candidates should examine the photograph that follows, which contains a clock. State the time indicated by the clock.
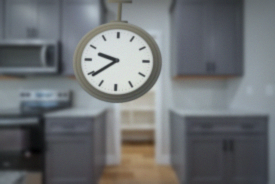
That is 9:39
